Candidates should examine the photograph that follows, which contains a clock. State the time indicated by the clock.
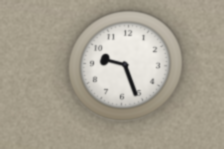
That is 9:26
